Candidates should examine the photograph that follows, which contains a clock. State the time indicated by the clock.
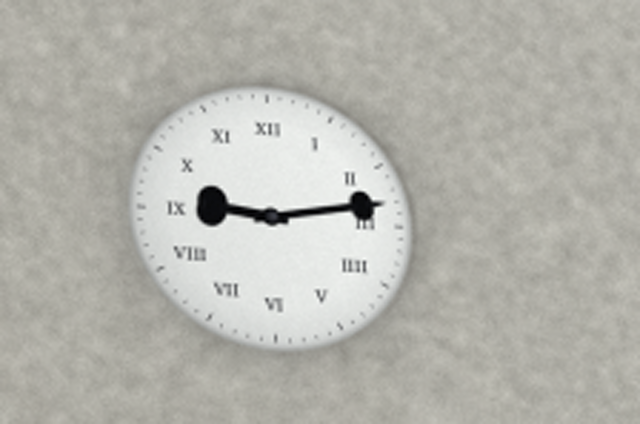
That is 9:13
